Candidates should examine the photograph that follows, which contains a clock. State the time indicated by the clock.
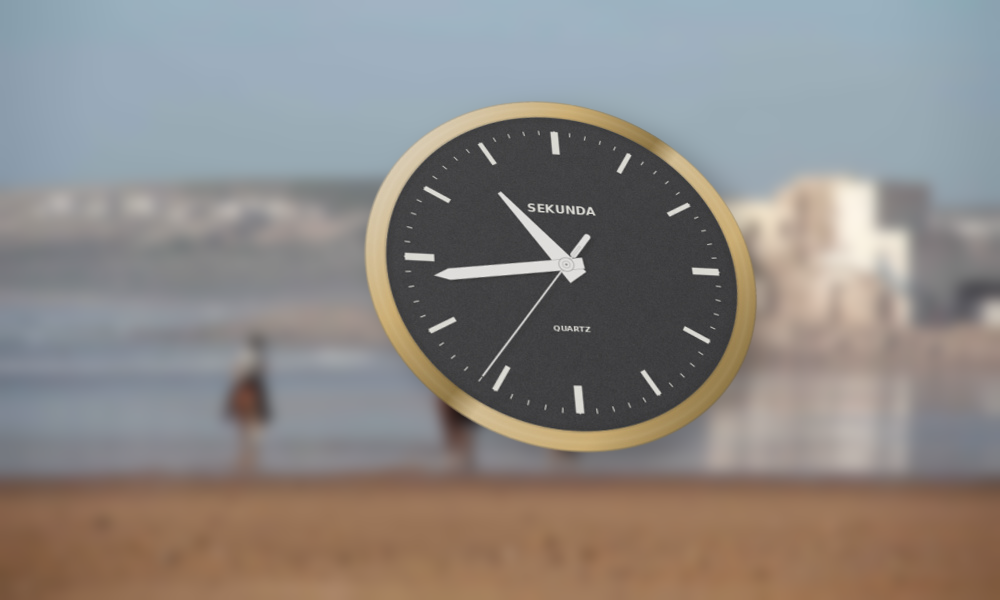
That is 10:43:36
